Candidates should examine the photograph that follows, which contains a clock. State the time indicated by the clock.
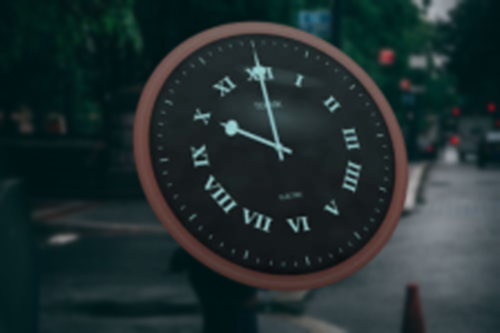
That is 10:00
